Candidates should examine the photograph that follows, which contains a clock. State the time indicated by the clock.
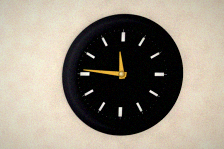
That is 11:46
